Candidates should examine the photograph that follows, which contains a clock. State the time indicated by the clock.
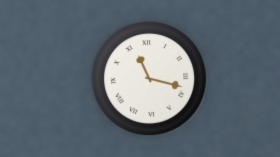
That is 11:18
